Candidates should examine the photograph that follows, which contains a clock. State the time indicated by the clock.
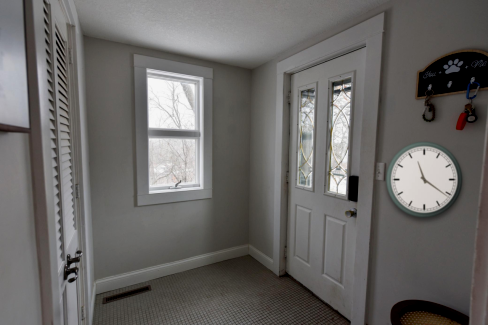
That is 11:21
